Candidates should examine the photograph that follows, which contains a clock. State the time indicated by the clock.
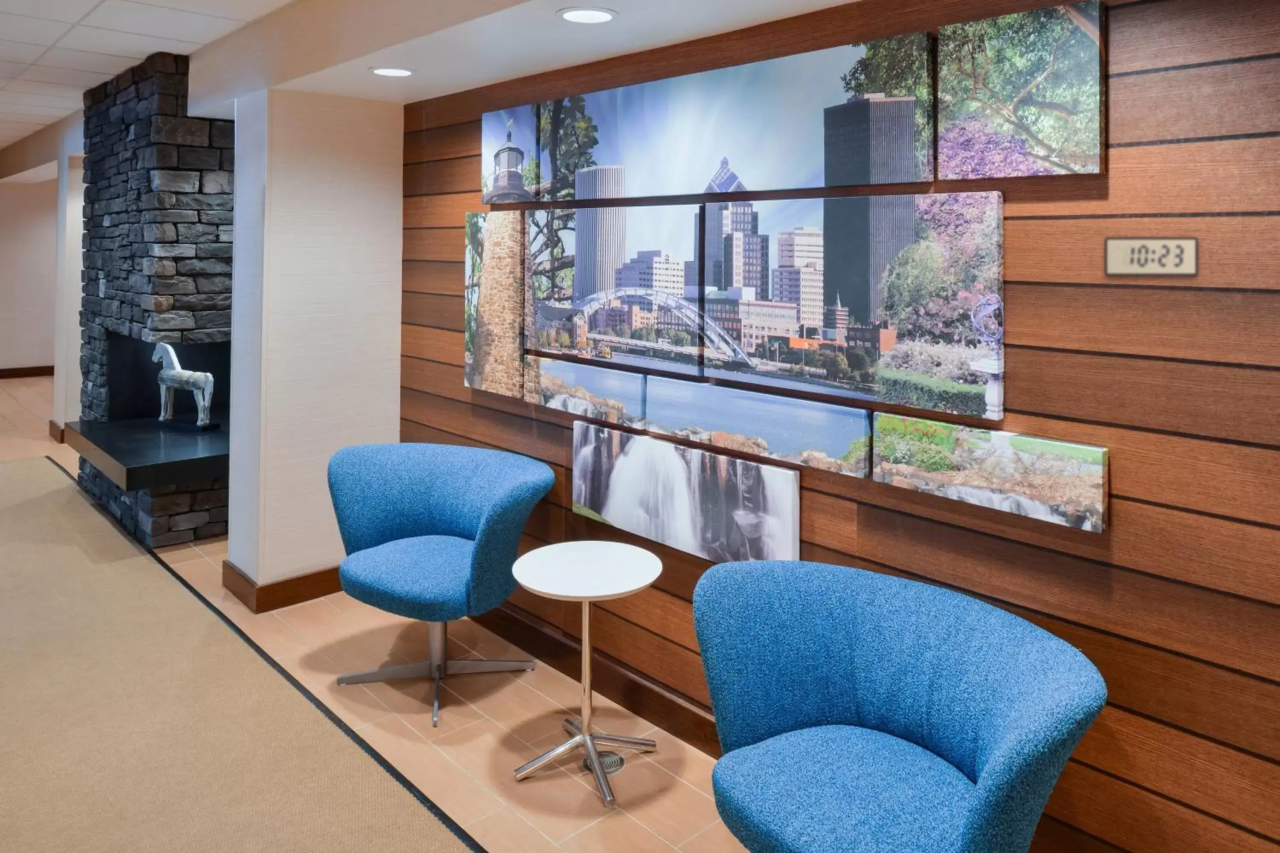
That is 10:23
